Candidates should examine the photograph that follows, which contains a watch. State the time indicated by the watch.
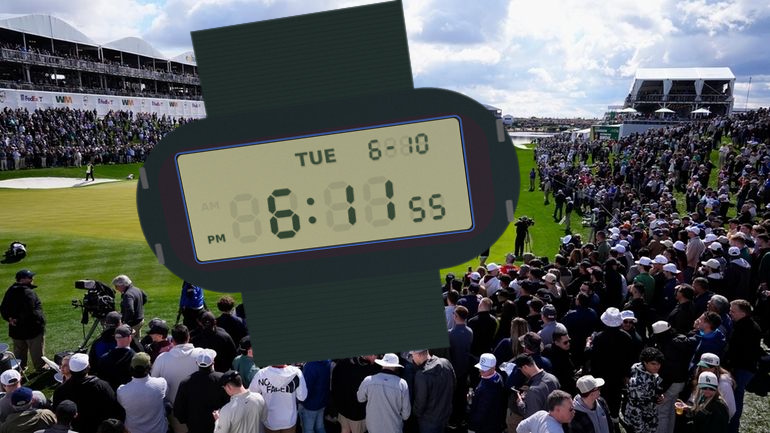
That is 6:11:55
